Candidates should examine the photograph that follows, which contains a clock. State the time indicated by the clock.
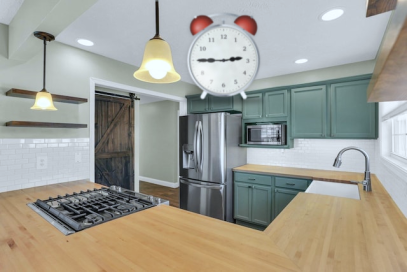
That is 2:45
